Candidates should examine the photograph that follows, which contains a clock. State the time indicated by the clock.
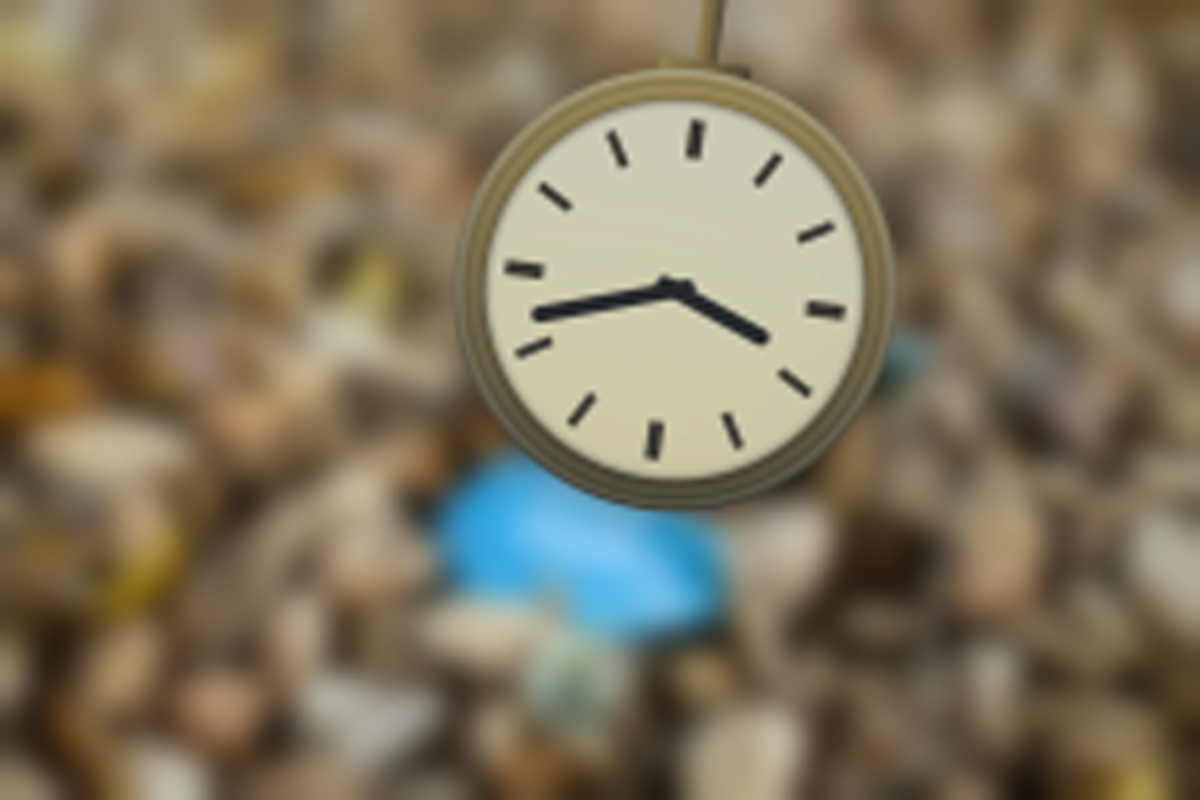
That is 3:42
